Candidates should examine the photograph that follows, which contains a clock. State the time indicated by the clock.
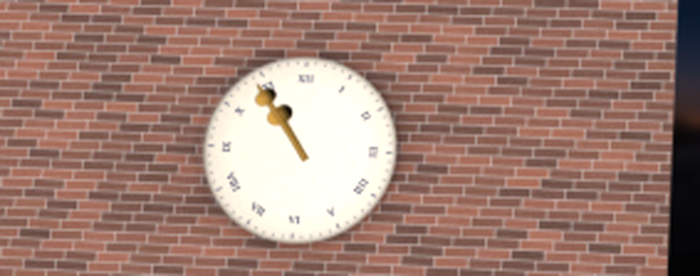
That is 10:54
